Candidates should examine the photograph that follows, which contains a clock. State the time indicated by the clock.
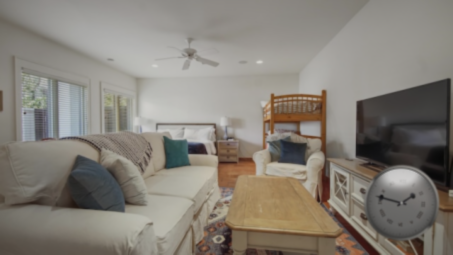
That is 1:47
